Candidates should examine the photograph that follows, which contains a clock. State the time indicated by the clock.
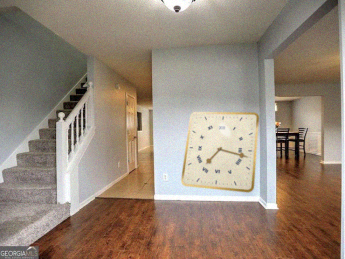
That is 7:17
